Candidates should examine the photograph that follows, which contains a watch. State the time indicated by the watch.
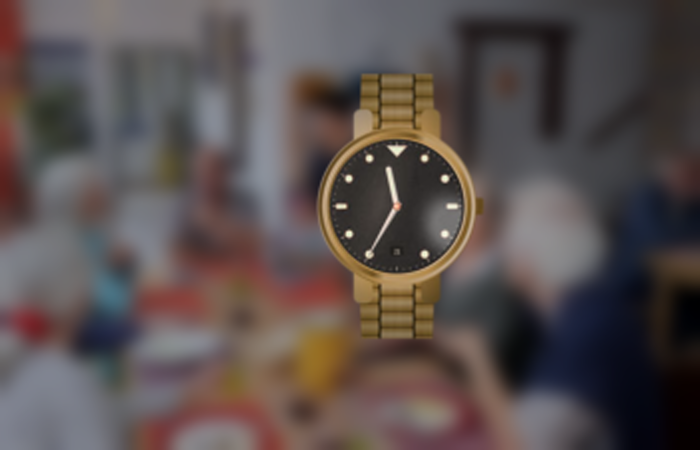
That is 11:35
